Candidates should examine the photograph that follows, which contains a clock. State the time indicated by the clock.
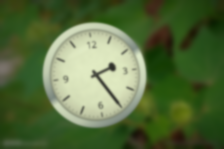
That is 2:25
